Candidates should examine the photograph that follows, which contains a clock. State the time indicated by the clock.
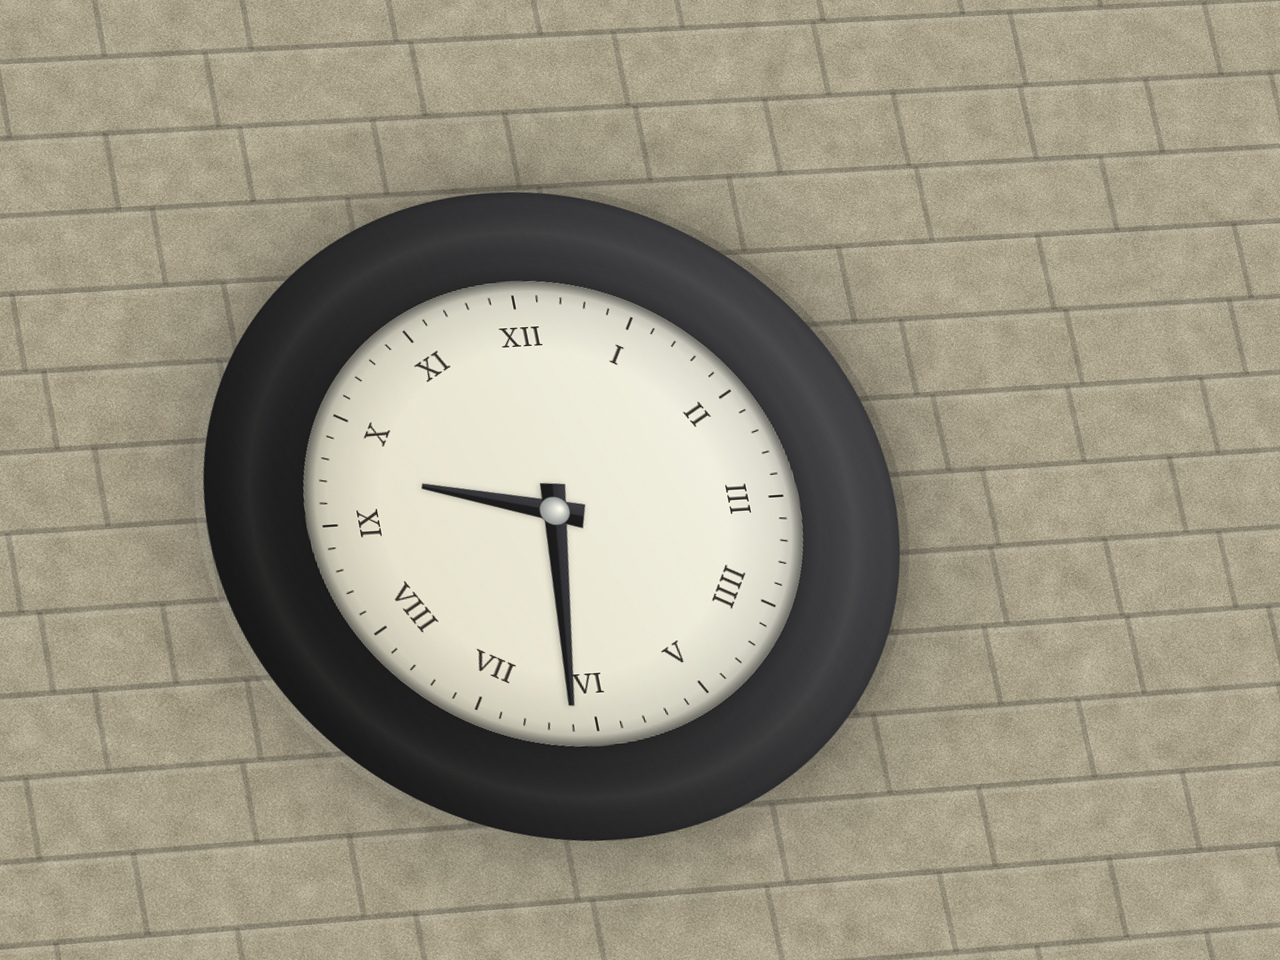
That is 9:31
